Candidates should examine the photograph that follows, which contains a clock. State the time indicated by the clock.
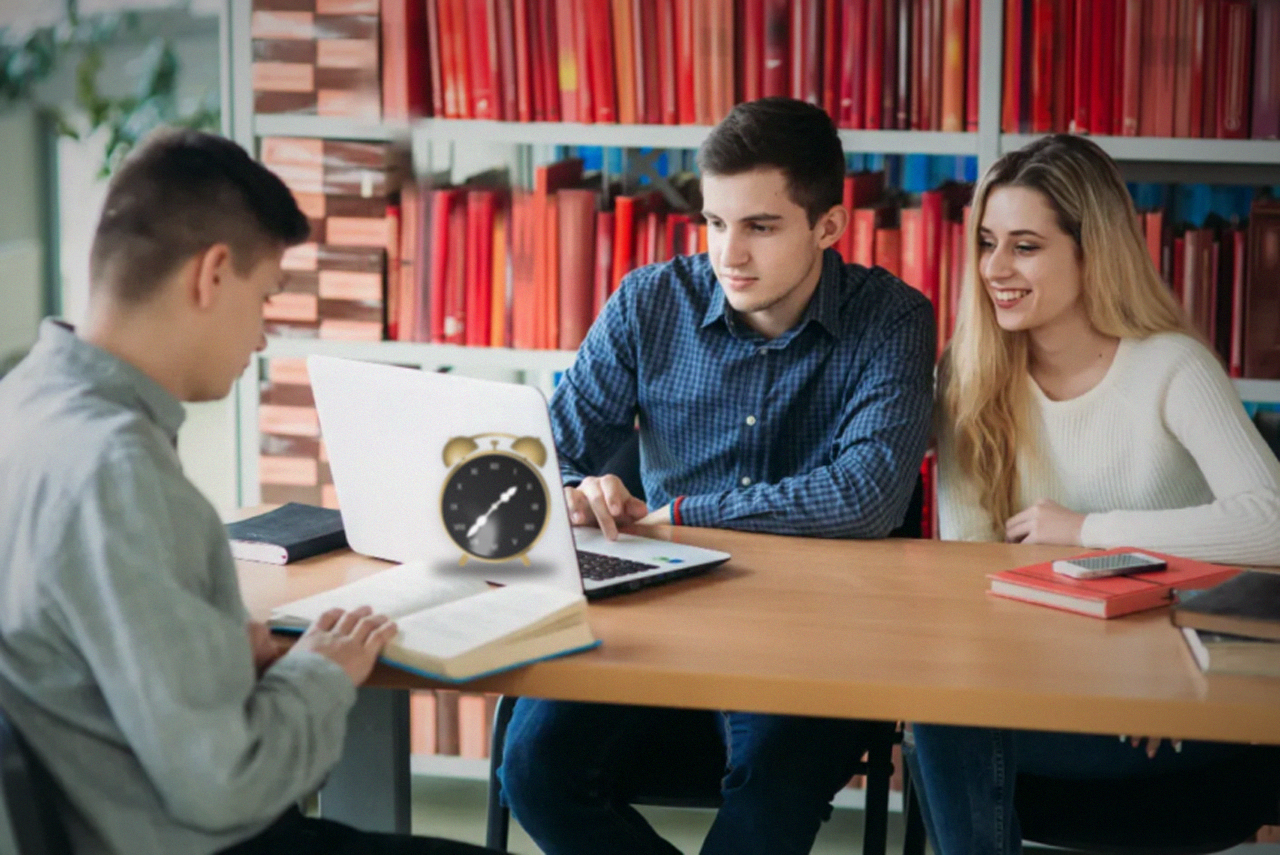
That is 1:37
